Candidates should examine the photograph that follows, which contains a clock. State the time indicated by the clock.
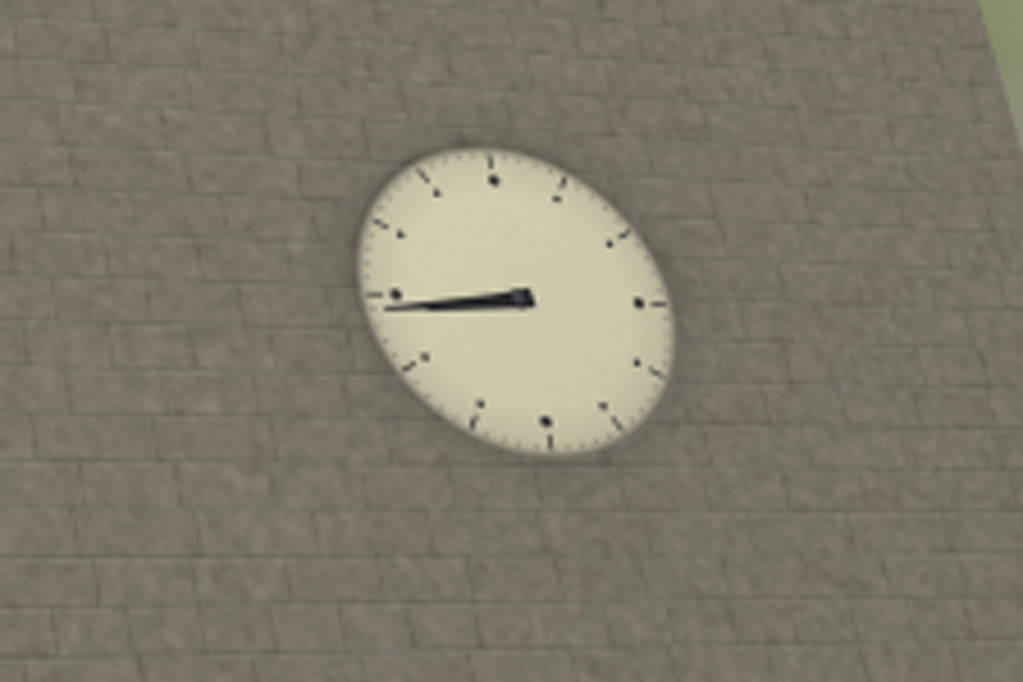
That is 8:44
